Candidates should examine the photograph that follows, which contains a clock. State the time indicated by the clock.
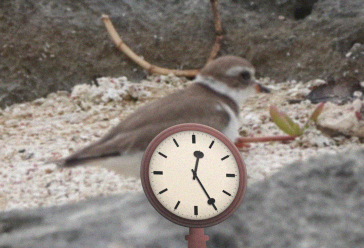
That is 12:25
